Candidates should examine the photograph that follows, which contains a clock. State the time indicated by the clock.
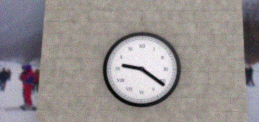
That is 9:21
